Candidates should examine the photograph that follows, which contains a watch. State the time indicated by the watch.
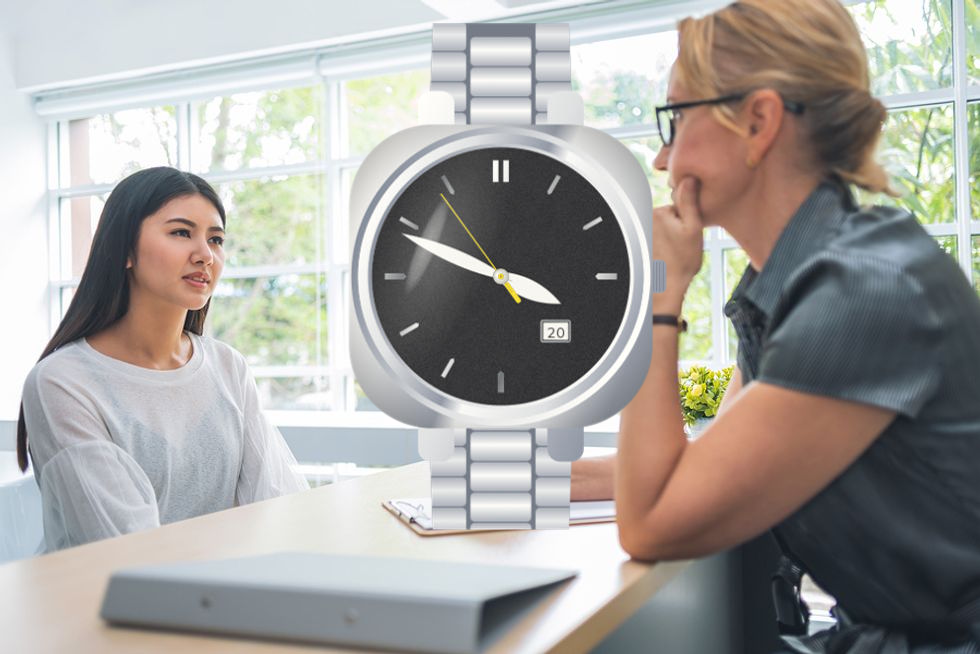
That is 3:48:54
